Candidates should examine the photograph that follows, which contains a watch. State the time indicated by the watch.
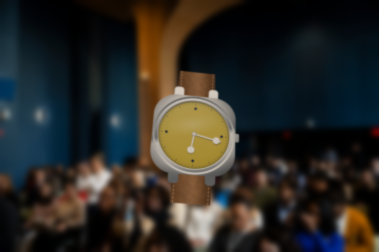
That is 6:17
